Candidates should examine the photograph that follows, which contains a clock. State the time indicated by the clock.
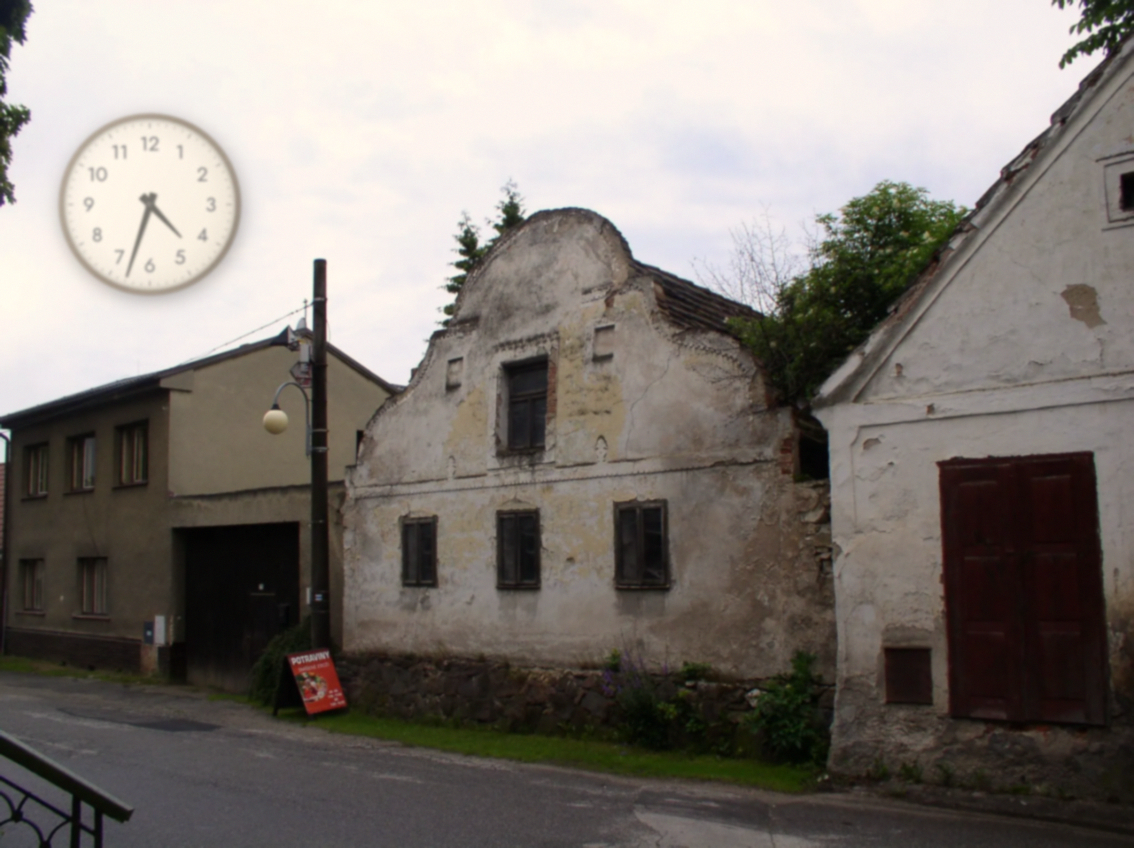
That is 4:33
